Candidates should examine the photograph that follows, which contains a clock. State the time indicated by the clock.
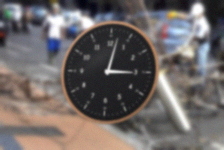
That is 3:02
